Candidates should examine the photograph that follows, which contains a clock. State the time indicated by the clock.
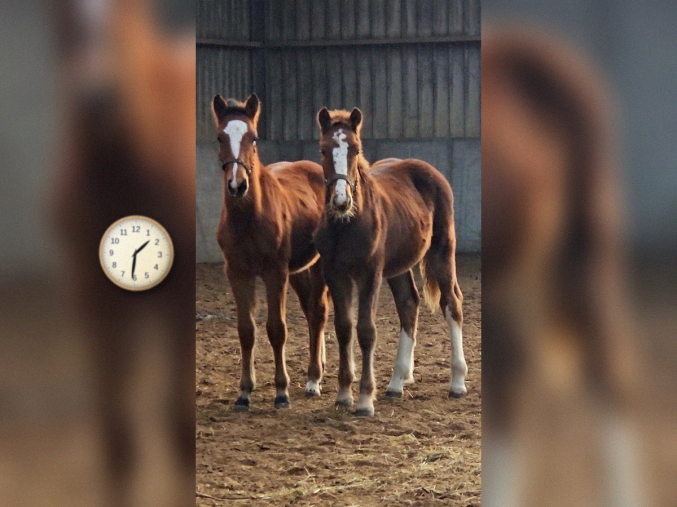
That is 1:31
